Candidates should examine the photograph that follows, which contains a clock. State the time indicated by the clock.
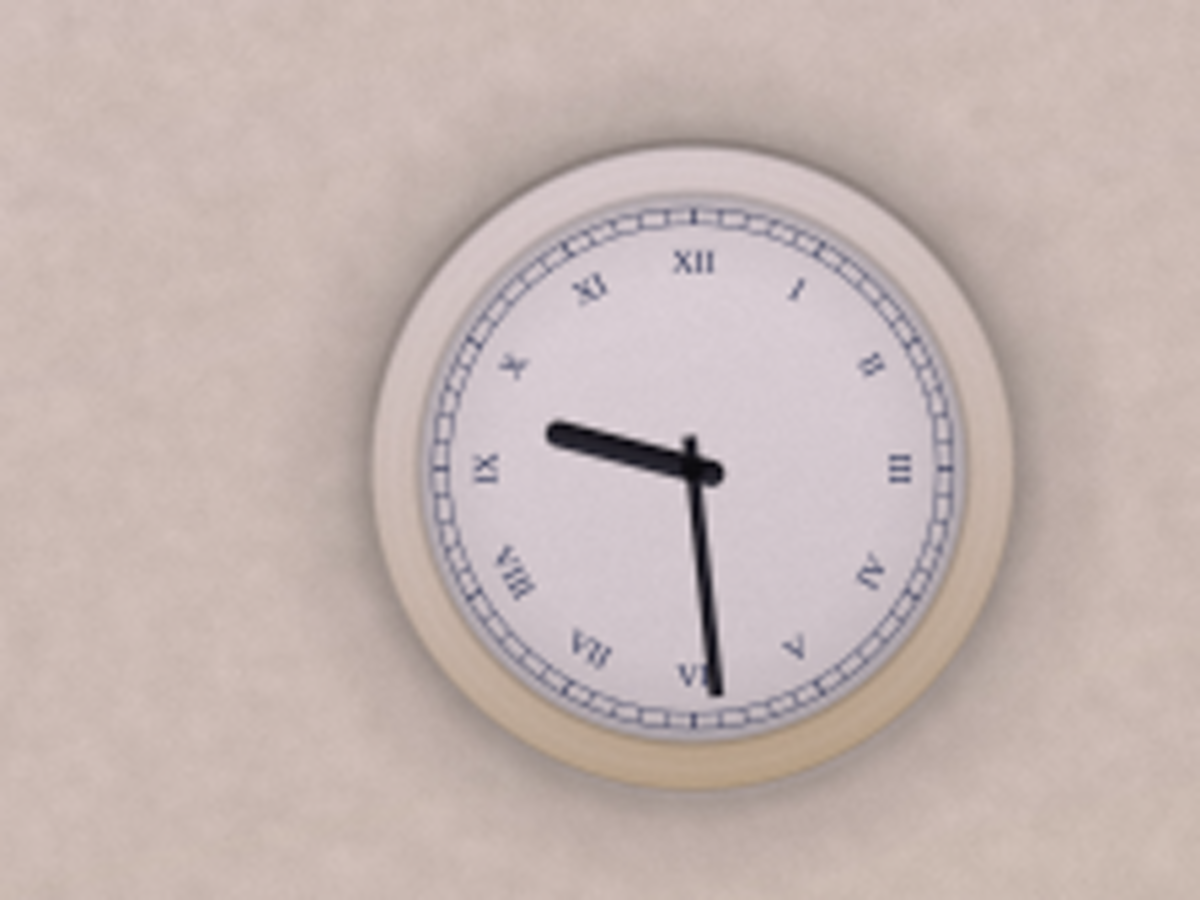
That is 9:29
